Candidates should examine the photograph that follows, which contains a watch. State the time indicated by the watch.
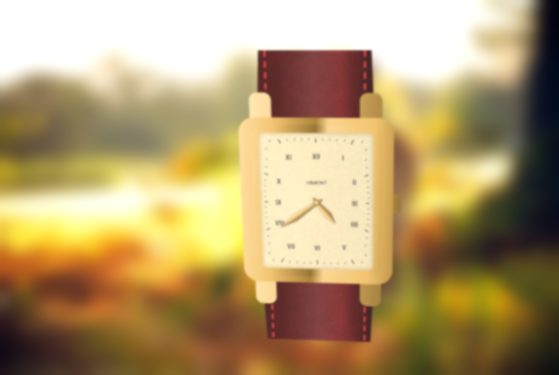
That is 4:39
